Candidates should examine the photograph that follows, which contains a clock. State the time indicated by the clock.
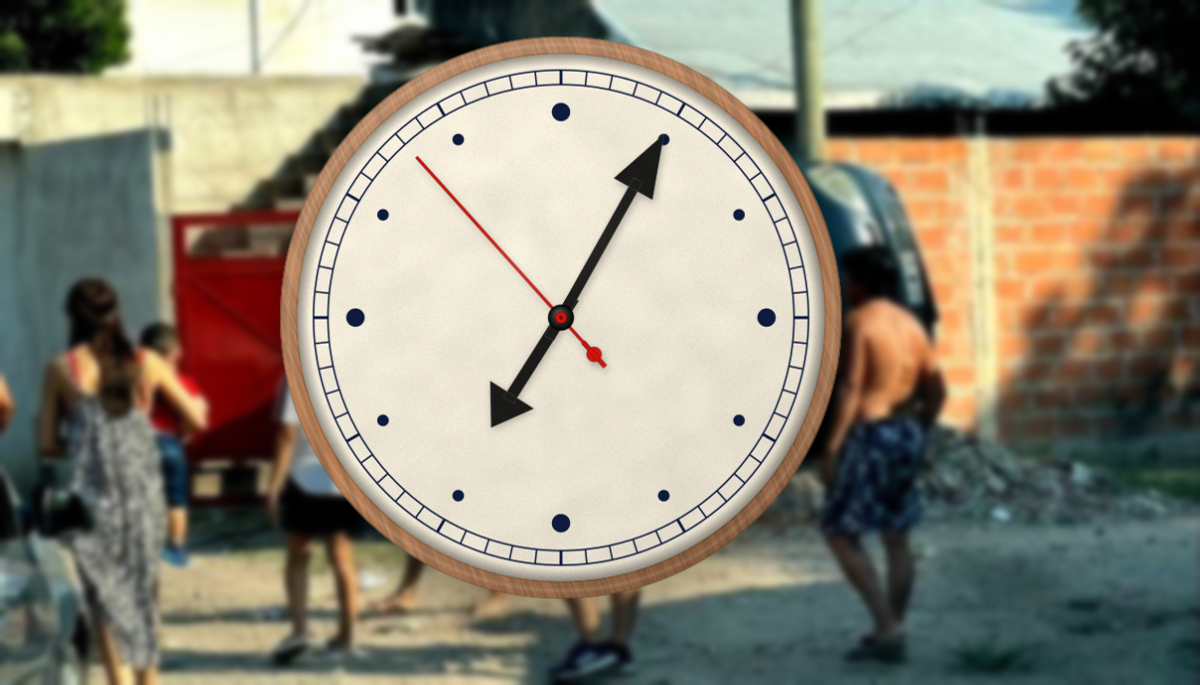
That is 7:04:53
